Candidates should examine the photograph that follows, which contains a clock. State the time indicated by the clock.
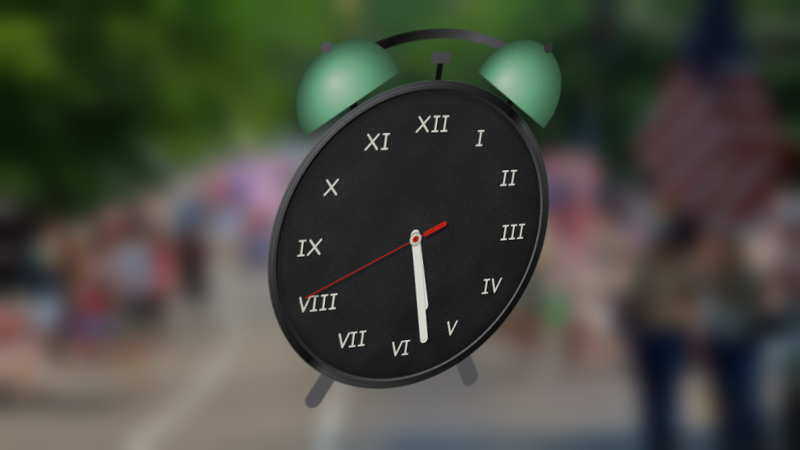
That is 5:27:41
